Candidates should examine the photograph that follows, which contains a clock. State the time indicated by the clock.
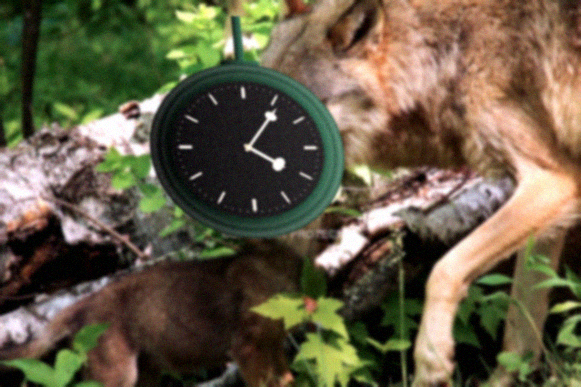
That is 4:06
